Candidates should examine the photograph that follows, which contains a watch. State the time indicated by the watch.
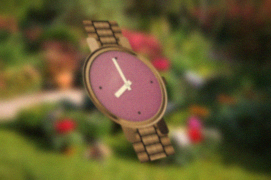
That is 7:59
